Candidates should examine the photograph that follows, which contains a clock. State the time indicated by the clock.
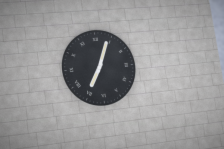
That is 7:04
